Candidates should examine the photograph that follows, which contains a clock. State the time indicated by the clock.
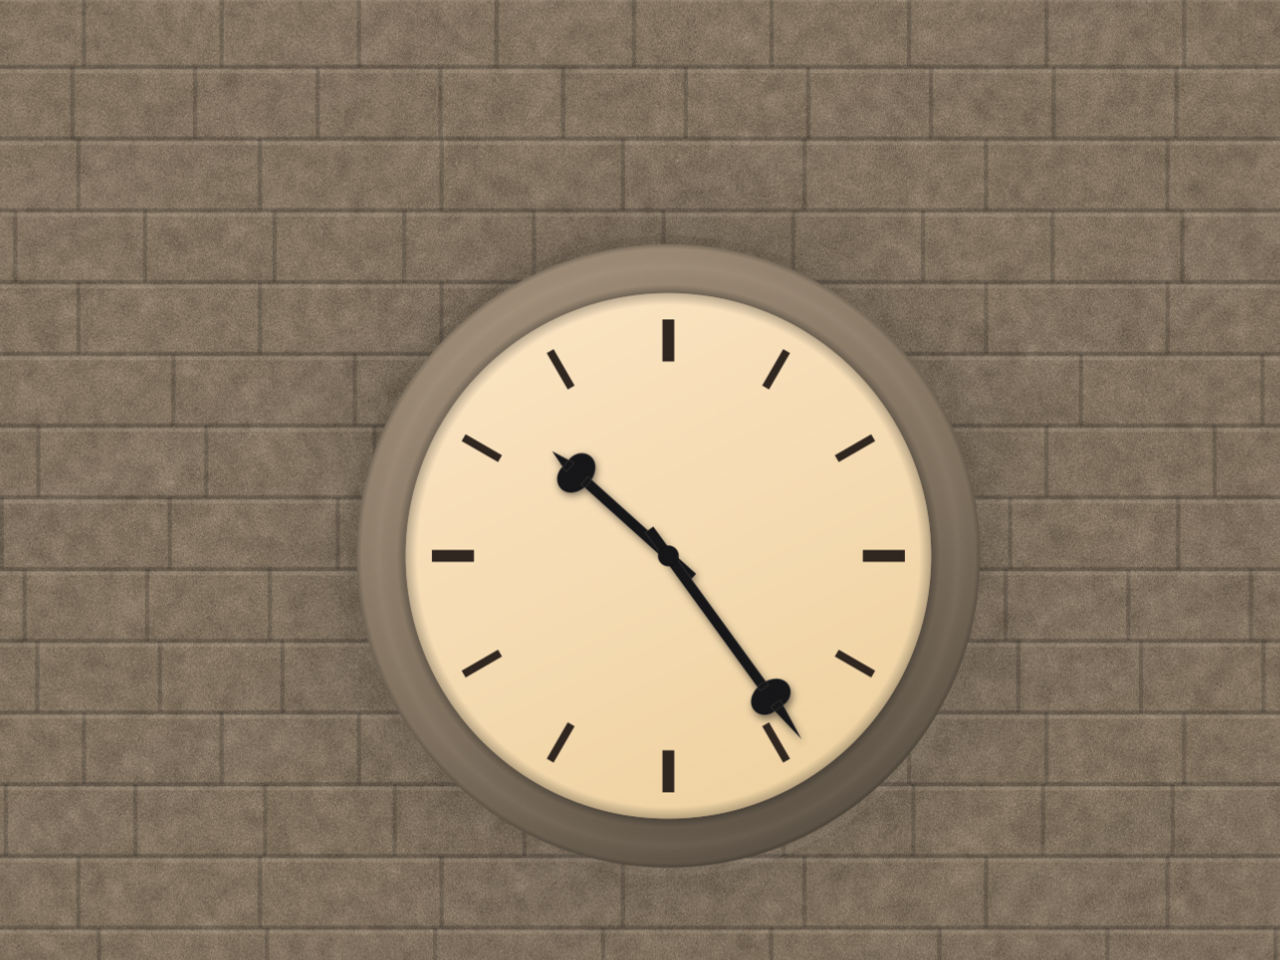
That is 10:24
